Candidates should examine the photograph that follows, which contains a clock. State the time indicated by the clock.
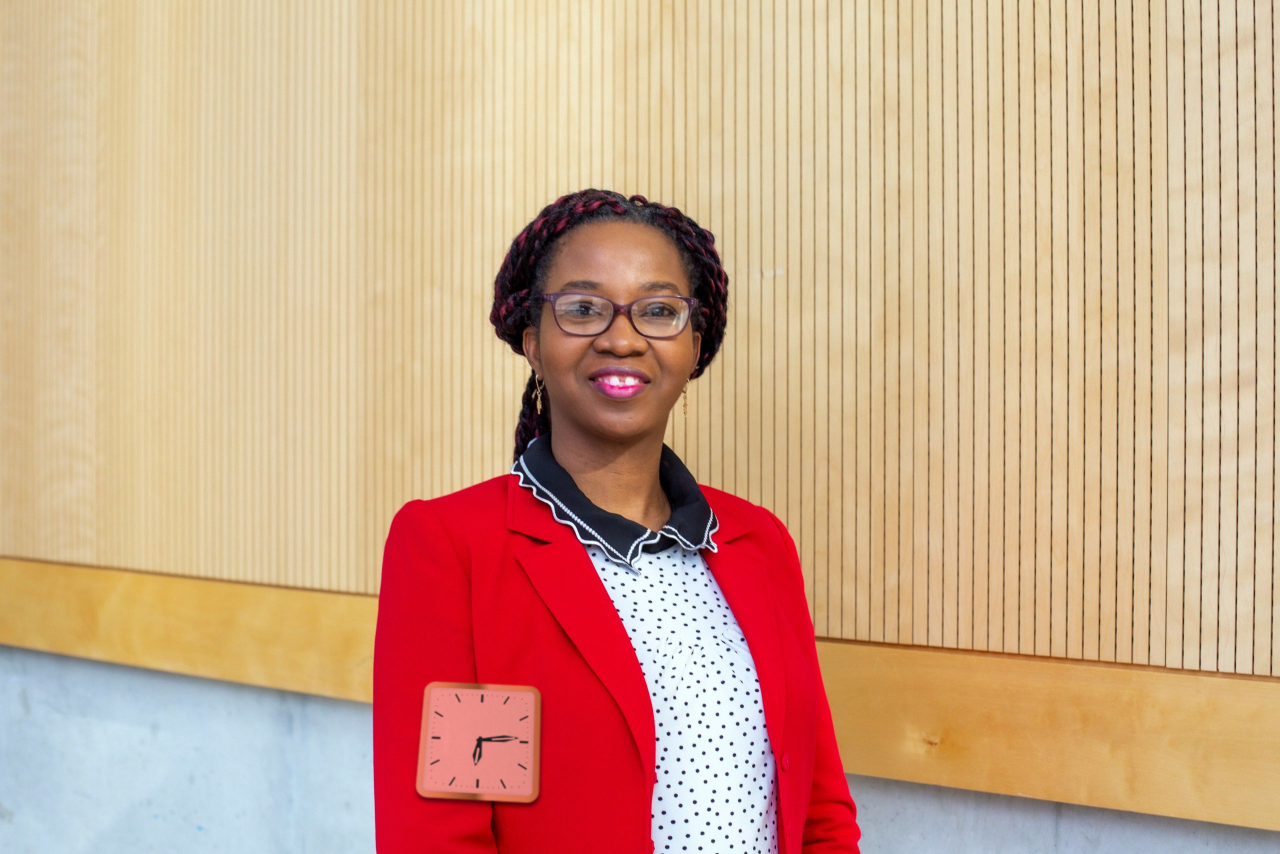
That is 6:14
